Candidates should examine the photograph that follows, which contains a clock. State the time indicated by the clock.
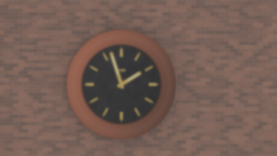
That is 1:57
